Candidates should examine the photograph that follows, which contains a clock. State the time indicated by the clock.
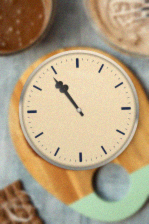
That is 10:54
